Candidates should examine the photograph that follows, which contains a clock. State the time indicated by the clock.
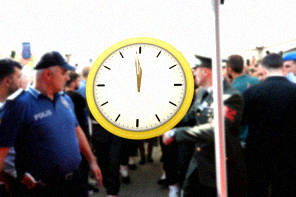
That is 11:59
